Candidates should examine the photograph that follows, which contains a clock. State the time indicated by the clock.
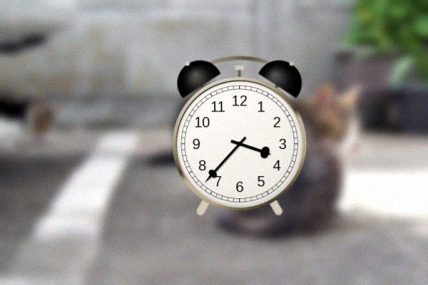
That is 3:37
